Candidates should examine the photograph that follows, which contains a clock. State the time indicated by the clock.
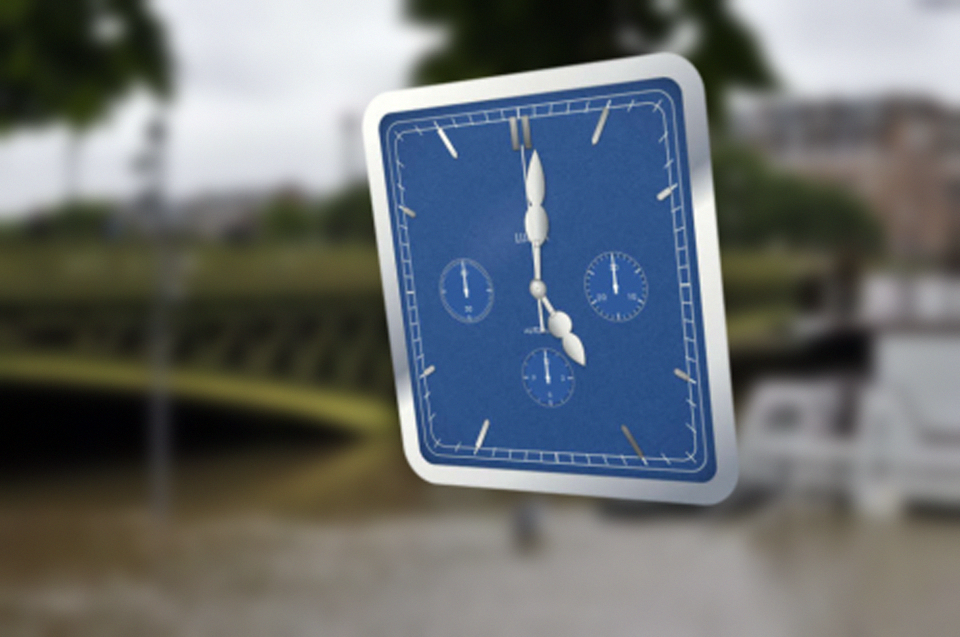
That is 5:01
